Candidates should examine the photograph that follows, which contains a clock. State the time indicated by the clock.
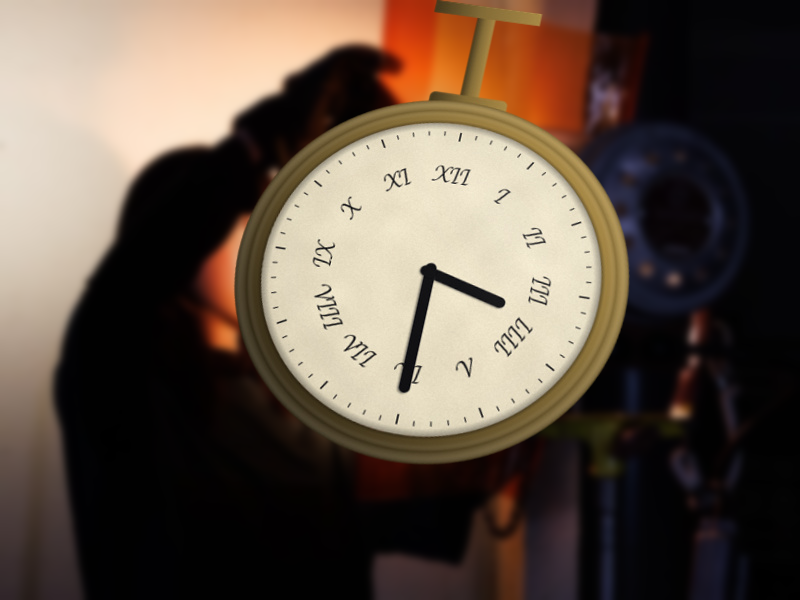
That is 3:30
